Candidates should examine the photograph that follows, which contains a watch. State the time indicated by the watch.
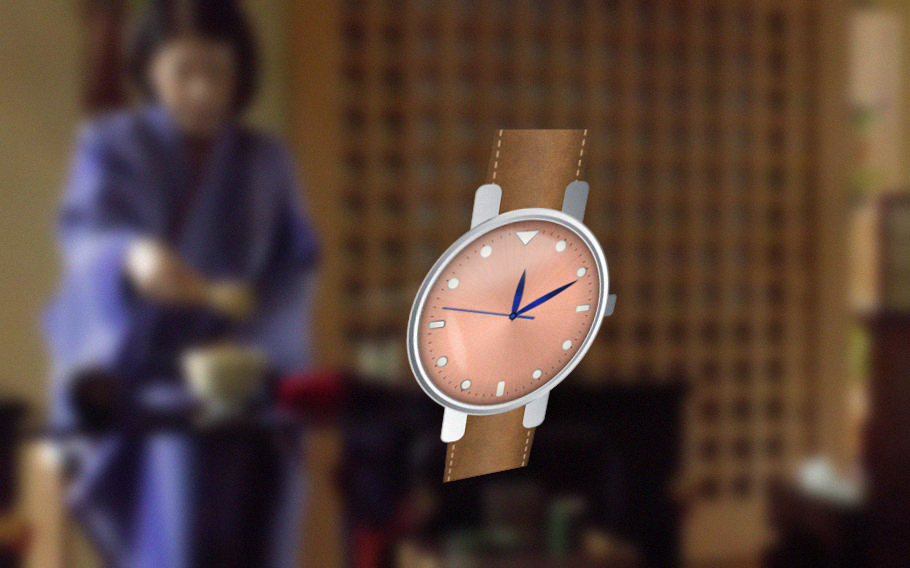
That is 12:10:47
